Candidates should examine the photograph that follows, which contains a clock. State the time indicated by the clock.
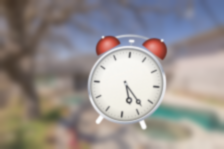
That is 5:23
